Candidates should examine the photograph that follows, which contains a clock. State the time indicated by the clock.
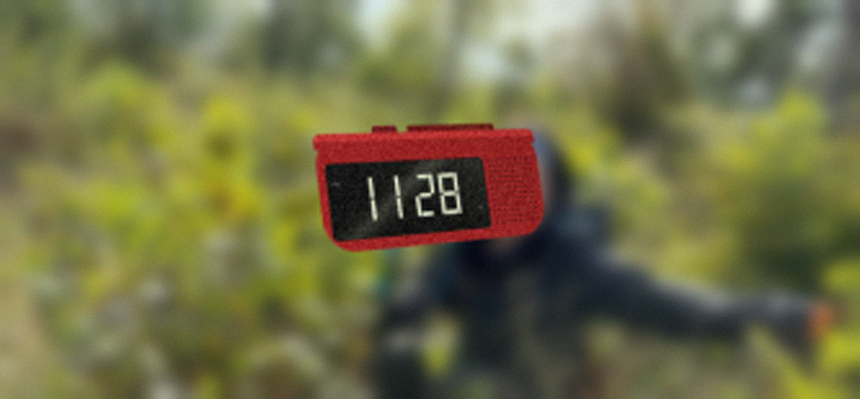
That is 11:28
